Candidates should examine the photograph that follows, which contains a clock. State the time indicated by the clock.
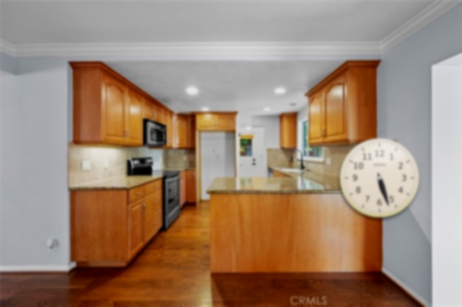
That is 5:27
